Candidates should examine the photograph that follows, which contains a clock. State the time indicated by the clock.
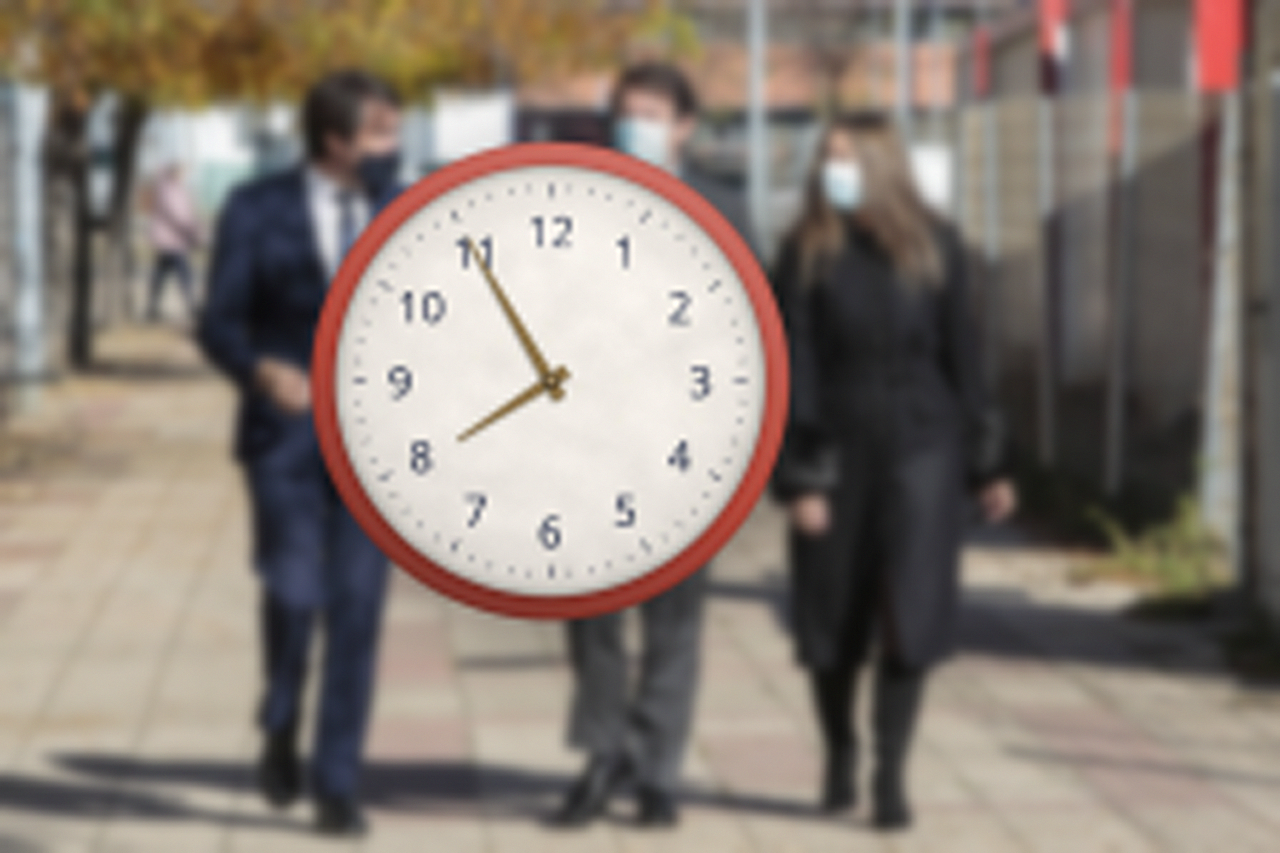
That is 7:55
